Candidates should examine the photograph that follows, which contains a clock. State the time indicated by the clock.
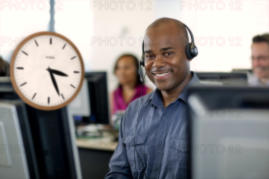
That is 3:26
